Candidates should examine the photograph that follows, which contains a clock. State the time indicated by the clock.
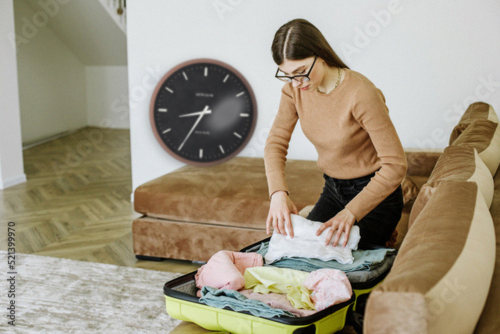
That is 8:35
